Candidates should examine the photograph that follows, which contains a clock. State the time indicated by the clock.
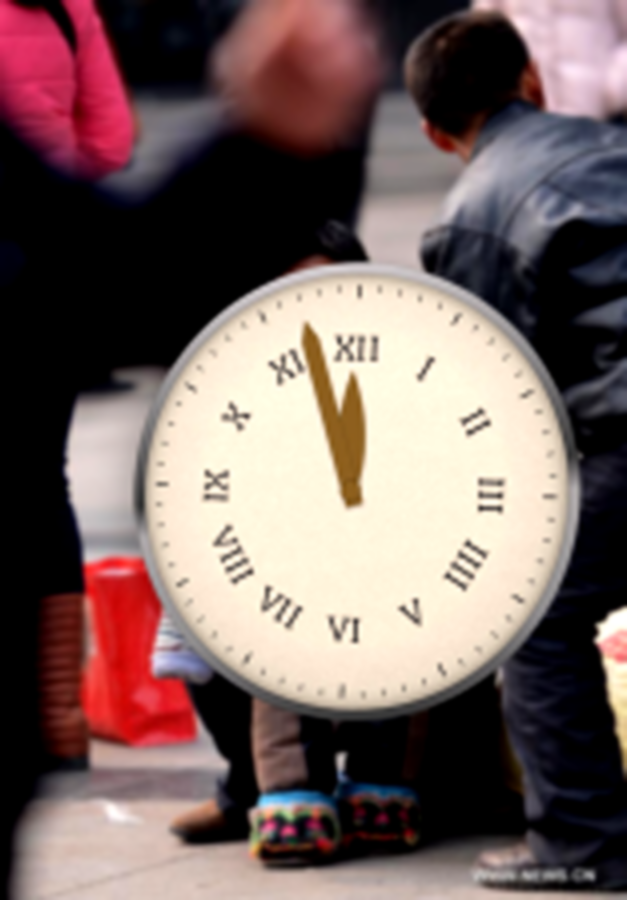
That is 11:57
